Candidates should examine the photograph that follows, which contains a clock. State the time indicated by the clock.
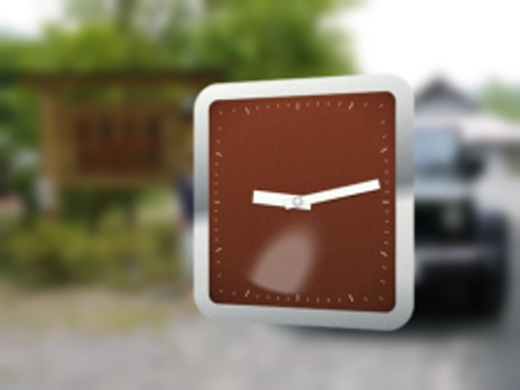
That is 9:13
